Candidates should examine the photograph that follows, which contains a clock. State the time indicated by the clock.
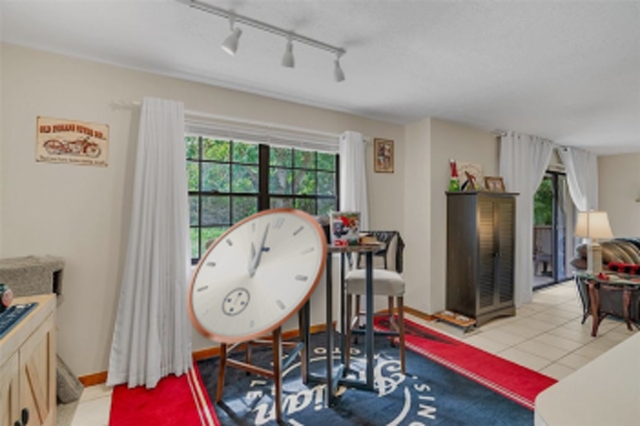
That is 10:58
